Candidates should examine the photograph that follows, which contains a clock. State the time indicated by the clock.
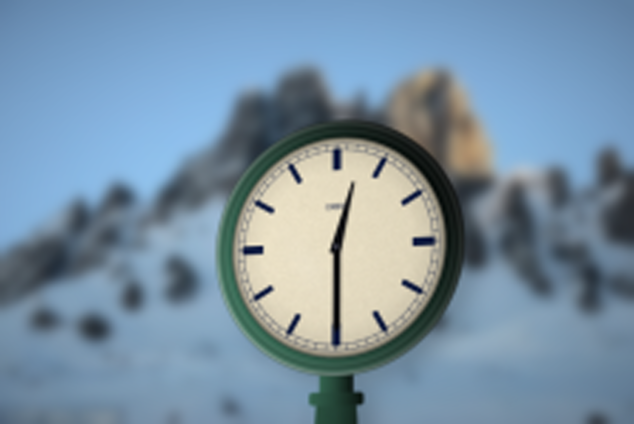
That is 12:30
